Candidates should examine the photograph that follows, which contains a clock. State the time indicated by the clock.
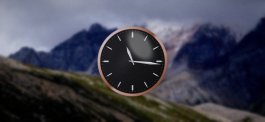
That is 11:16
